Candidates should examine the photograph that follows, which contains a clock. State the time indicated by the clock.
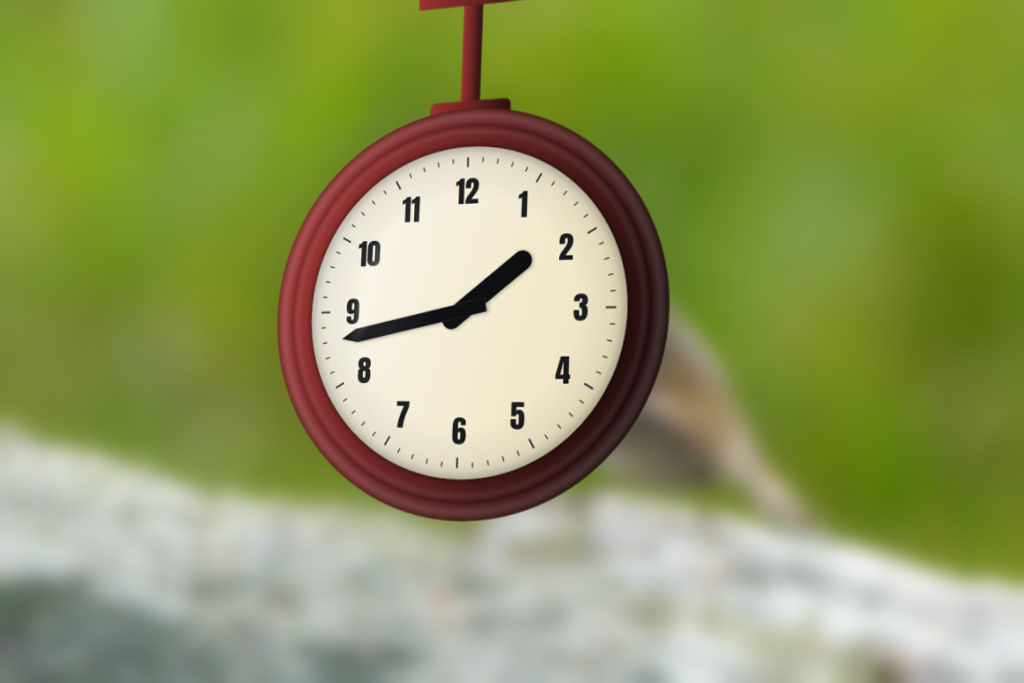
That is 1:43
